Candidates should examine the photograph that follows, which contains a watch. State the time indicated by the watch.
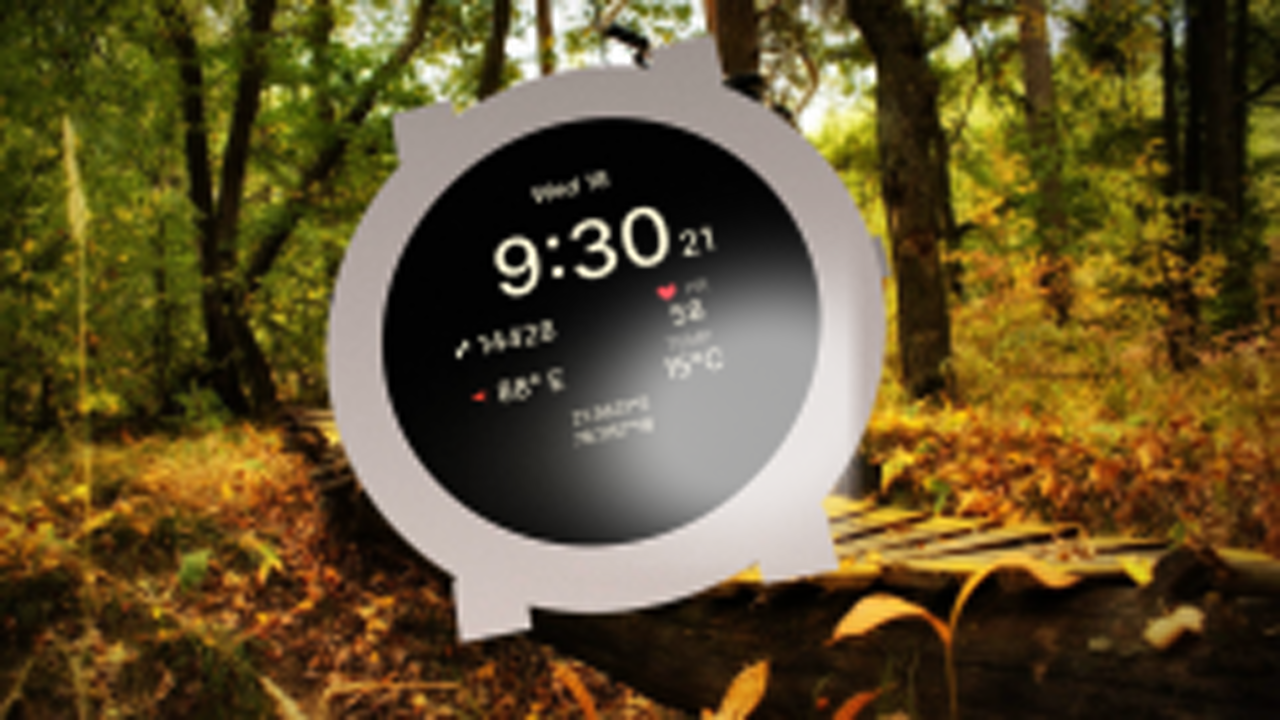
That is 9:30
